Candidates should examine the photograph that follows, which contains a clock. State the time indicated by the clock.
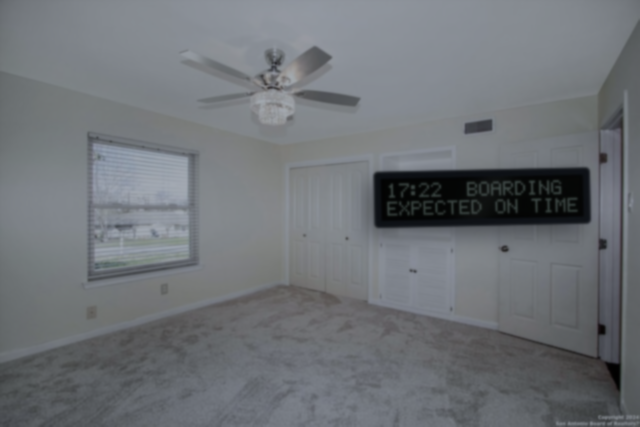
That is 17:22
